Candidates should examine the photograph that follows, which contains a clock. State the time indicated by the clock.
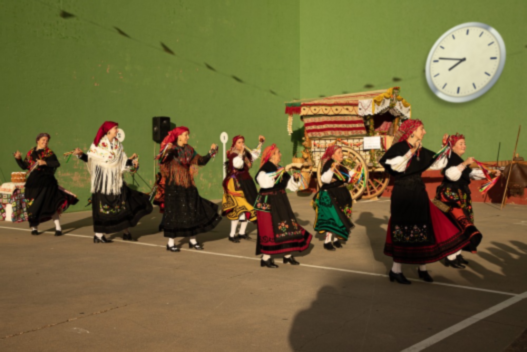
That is 7:46
